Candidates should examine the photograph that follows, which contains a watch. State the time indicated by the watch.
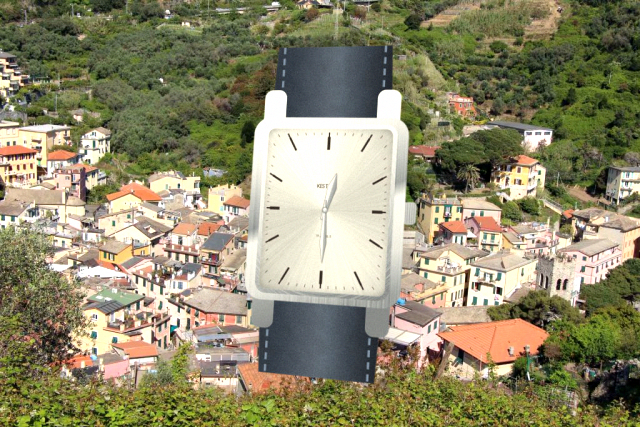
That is 12:30
